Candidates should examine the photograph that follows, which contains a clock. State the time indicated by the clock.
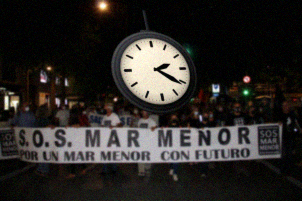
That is 2:21
